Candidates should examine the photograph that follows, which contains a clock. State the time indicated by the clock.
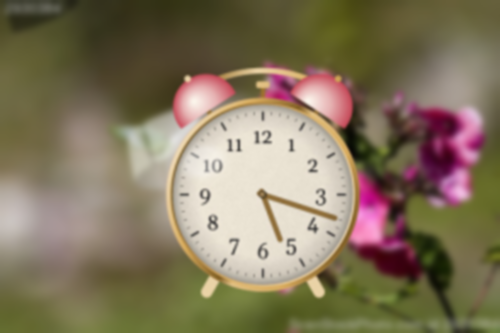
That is 5:18
